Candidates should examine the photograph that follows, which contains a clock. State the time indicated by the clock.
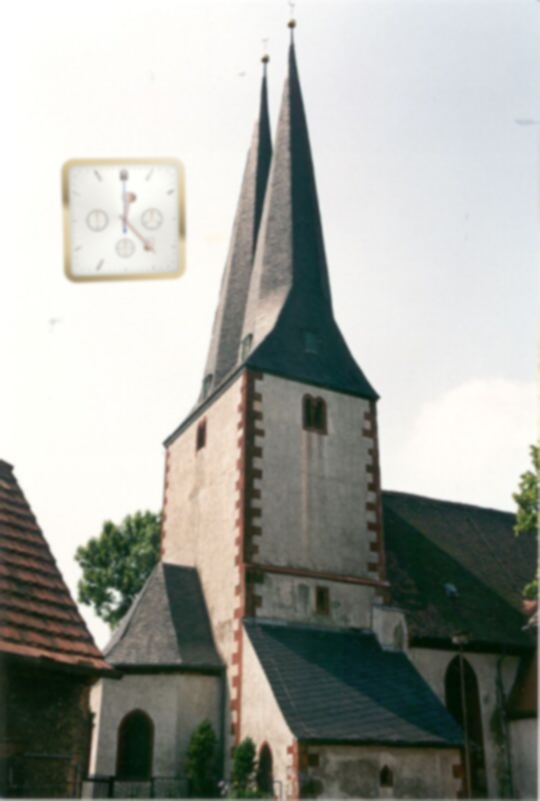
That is 12:23
